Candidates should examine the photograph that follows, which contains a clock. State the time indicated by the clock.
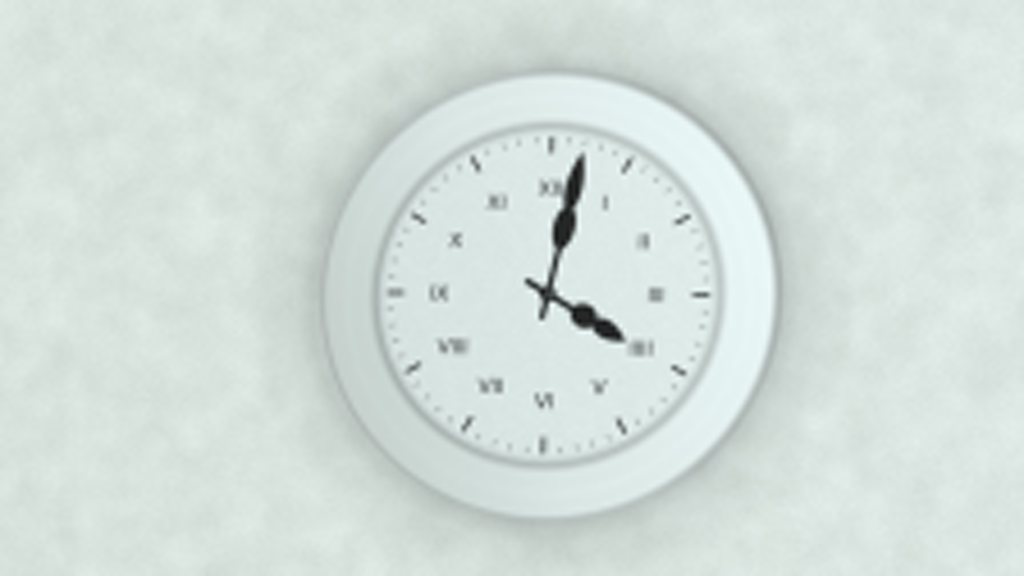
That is 4:02
